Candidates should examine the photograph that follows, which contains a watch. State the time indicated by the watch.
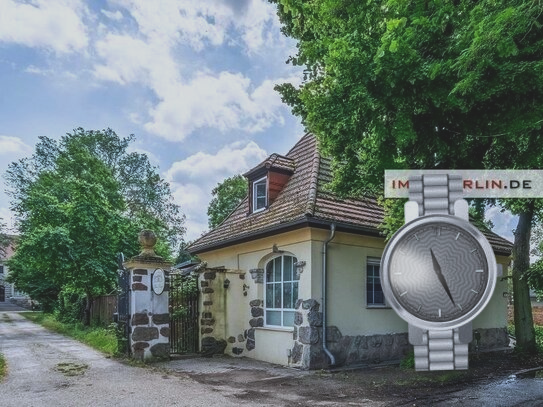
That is 11:26
